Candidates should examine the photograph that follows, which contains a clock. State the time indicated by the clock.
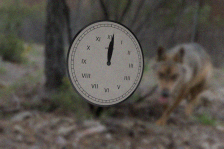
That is 12:01
